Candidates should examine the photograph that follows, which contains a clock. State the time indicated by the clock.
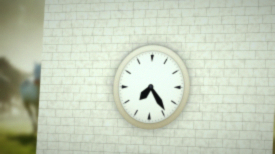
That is 7:24
